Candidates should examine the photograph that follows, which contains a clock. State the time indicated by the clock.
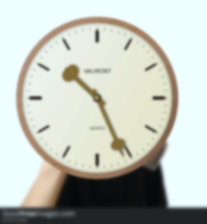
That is 10:26
